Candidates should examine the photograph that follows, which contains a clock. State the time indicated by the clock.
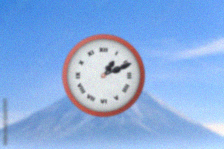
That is 1:11
